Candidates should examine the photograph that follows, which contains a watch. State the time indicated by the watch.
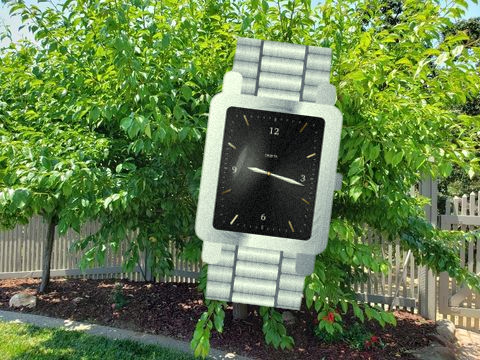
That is 9:17
